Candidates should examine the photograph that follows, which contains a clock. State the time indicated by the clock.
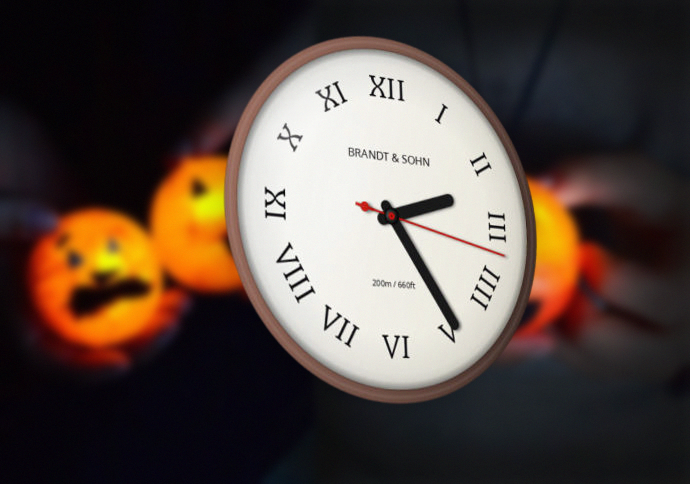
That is 2:24:17
